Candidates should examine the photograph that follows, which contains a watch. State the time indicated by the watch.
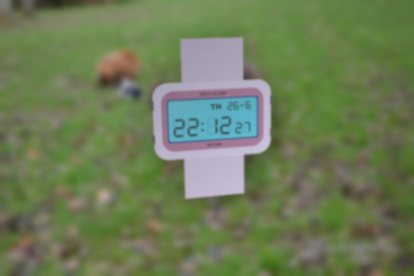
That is 22:12:27
